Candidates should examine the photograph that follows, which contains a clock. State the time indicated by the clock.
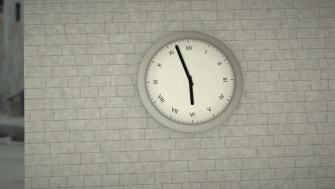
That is 5:57
